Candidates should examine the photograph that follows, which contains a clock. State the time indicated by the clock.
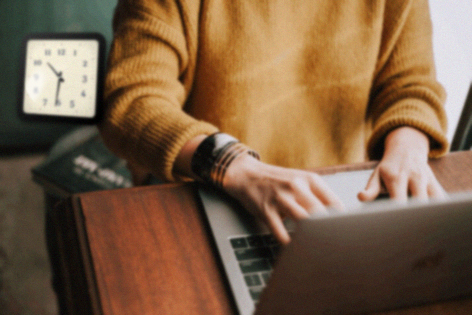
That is 10:31
